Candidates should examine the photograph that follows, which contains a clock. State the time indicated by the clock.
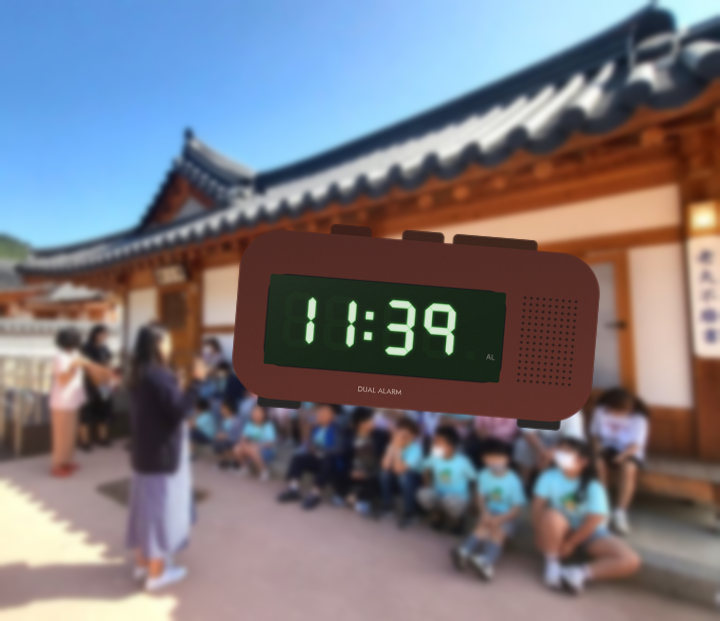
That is 11:39
